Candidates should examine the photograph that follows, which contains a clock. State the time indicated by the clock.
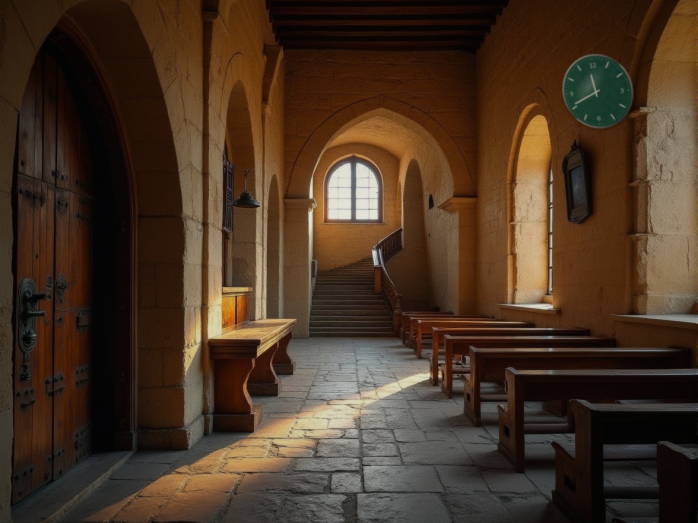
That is 11:41
